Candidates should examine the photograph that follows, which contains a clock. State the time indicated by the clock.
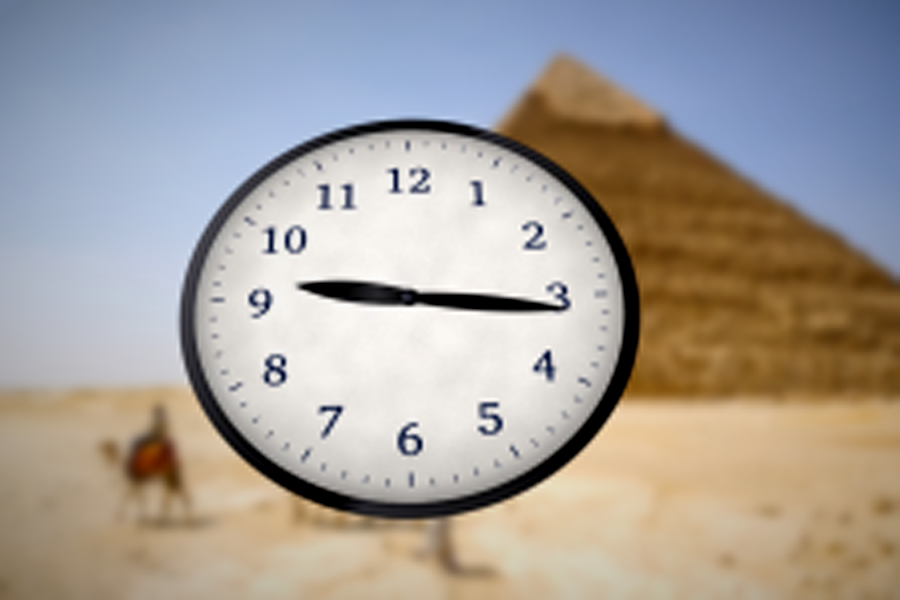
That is 9:16
